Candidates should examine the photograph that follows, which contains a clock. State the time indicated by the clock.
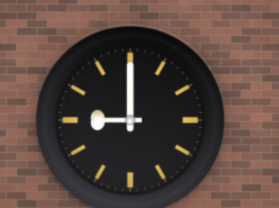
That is 9:00
